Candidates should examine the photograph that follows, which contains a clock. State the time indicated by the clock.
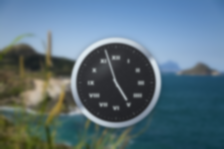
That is 4:57
